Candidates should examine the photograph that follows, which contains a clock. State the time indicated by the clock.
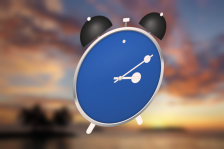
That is 3:10
